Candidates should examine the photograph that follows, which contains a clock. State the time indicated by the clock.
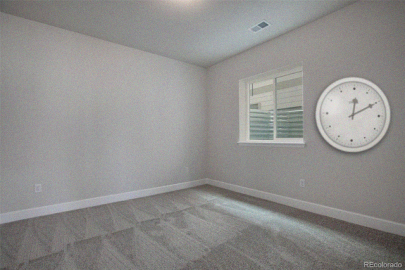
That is 12:10
